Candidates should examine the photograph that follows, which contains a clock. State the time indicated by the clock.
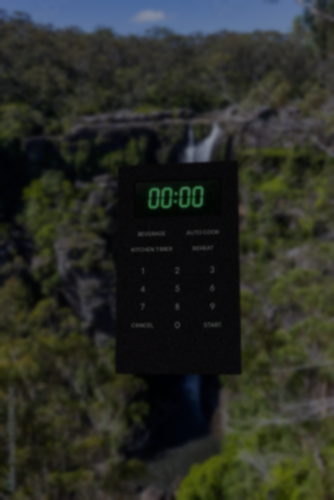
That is 0:00
